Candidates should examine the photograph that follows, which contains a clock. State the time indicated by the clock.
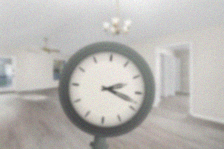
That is 2:18
